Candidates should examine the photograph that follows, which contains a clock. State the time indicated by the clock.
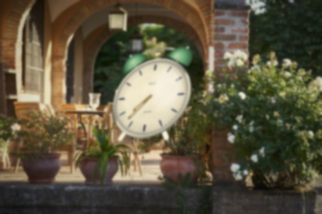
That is 7:37
